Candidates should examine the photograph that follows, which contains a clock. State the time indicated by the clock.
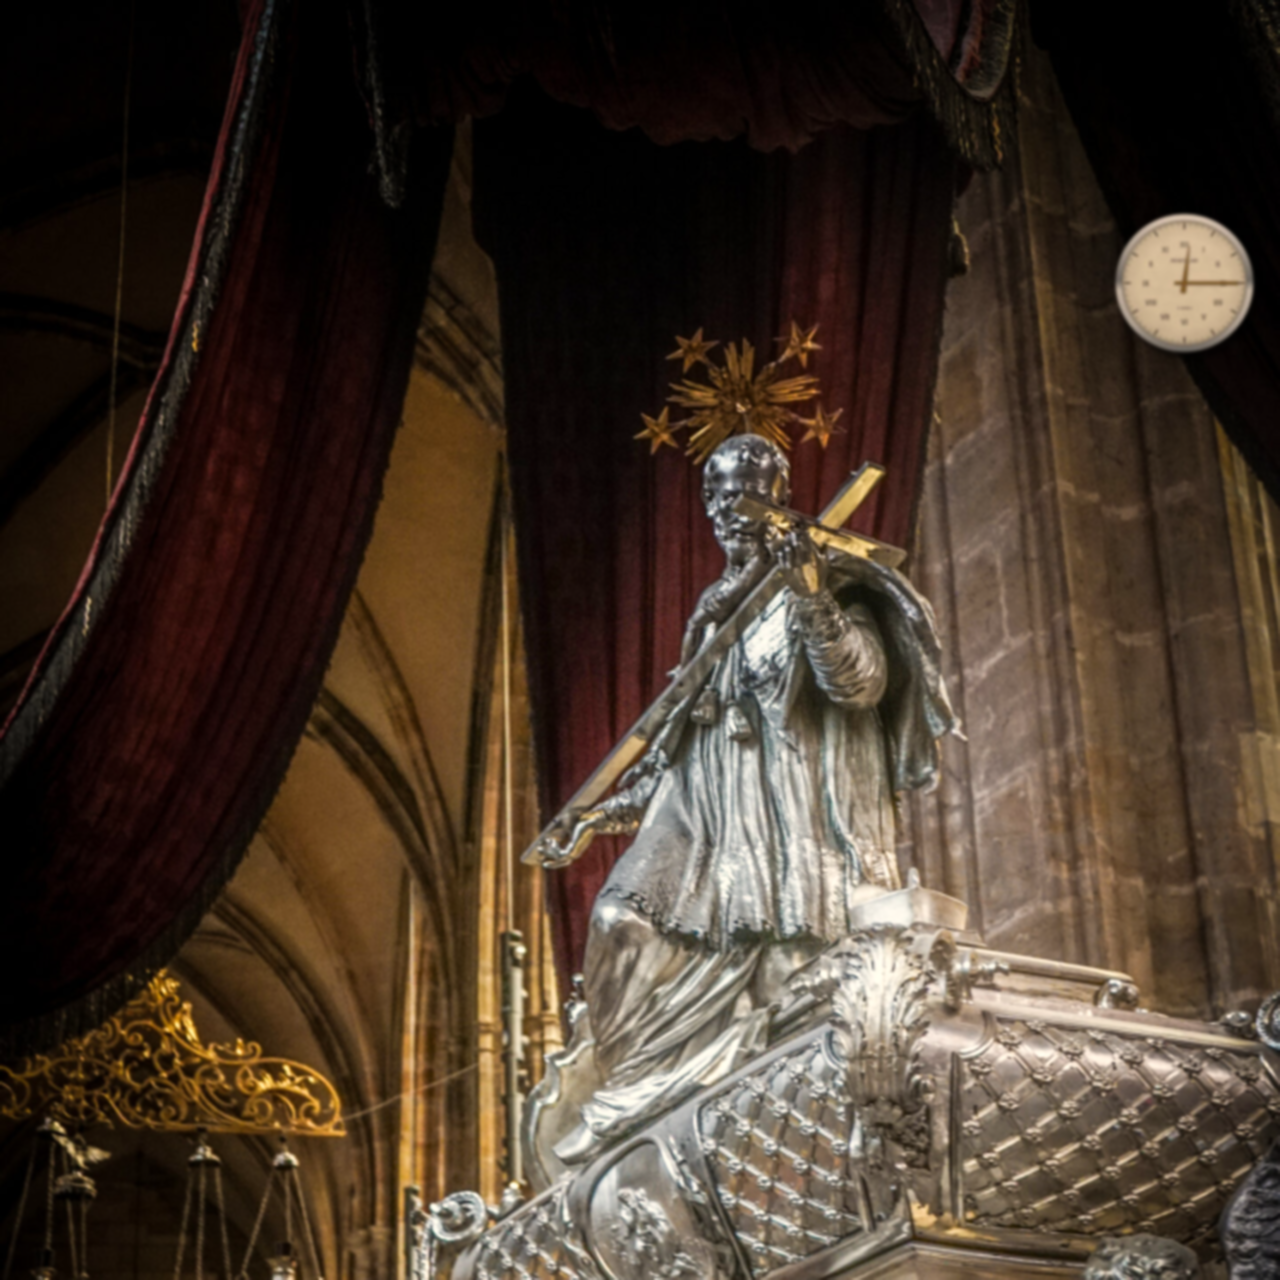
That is 12:15
